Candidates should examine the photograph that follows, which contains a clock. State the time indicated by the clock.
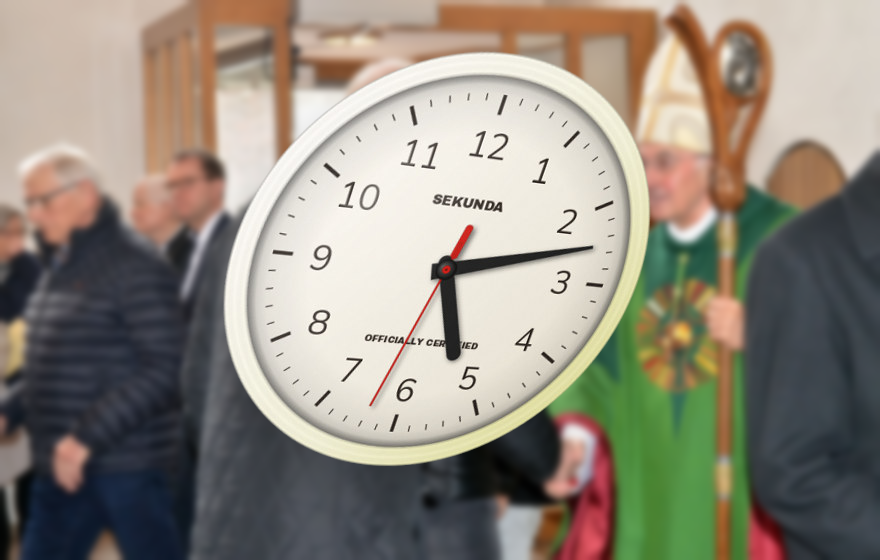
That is 5:12:32
